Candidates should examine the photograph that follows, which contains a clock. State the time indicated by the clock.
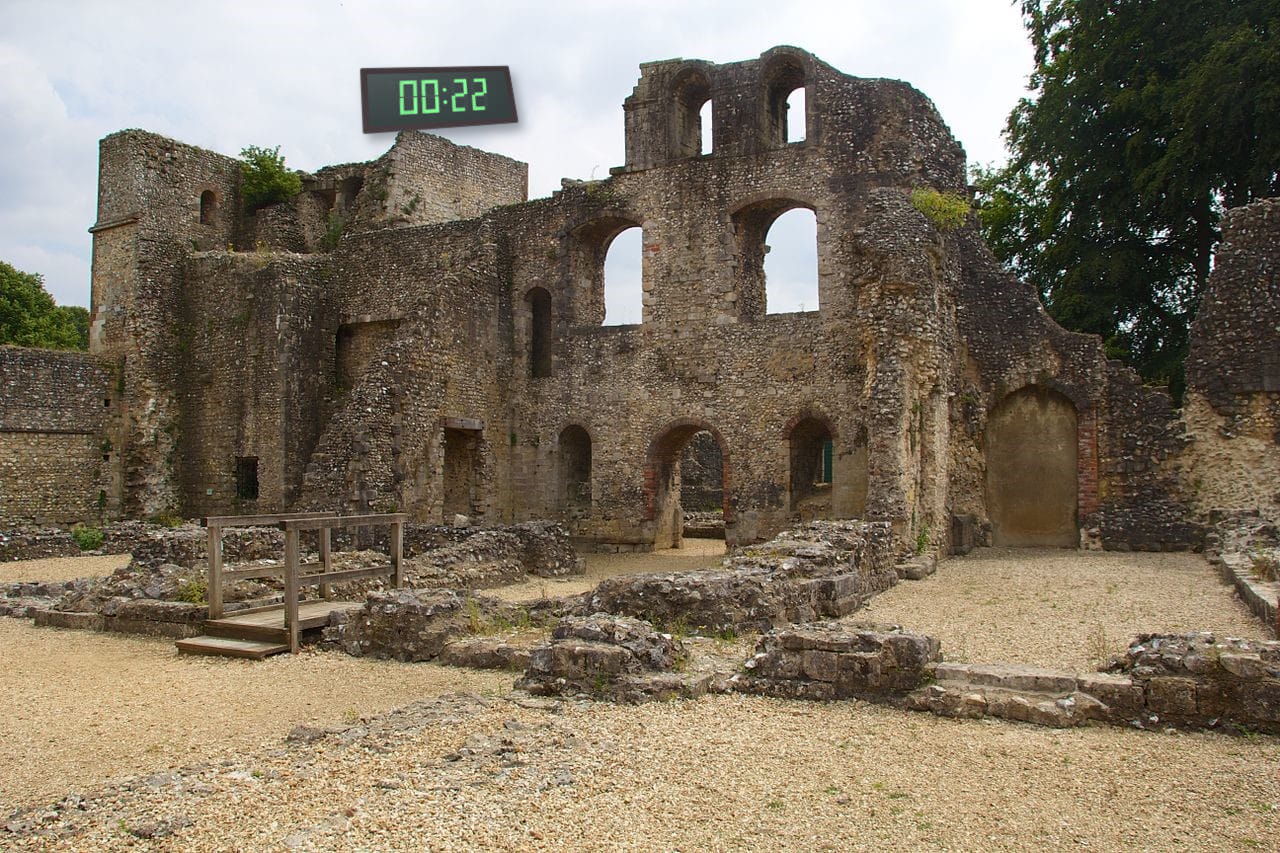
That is 0:22
